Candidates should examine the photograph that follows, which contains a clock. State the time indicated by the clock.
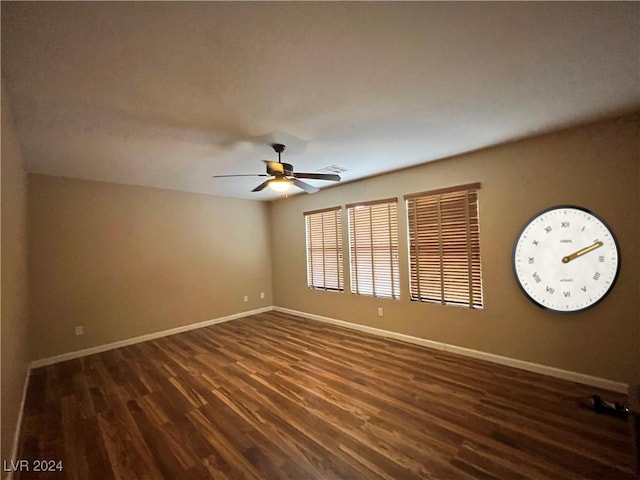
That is 2:11
